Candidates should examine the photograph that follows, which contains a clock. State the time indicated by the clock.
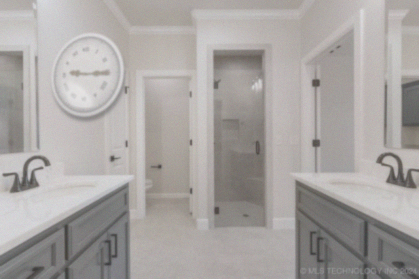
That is 9:15
